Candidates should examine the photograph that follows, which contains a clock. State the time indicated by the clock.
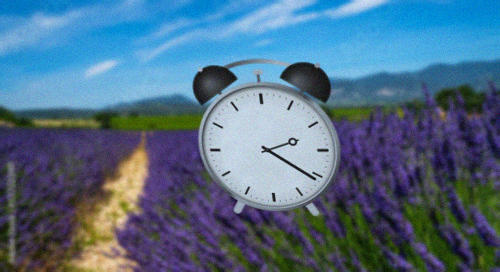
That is 2:21
